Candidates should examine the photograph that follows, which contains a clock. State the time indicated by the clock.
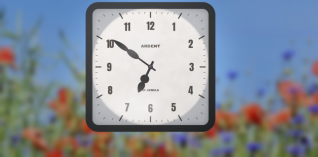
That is 6:51
